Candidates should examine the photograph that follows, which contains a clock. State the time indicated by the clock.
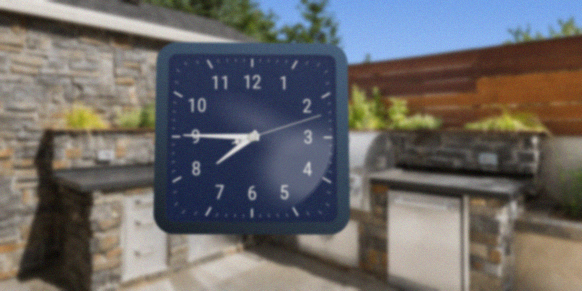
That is 7:45:12
